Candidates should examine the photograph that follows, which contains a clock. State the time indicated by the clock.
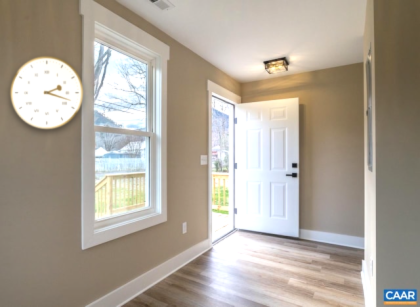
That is 2:18
